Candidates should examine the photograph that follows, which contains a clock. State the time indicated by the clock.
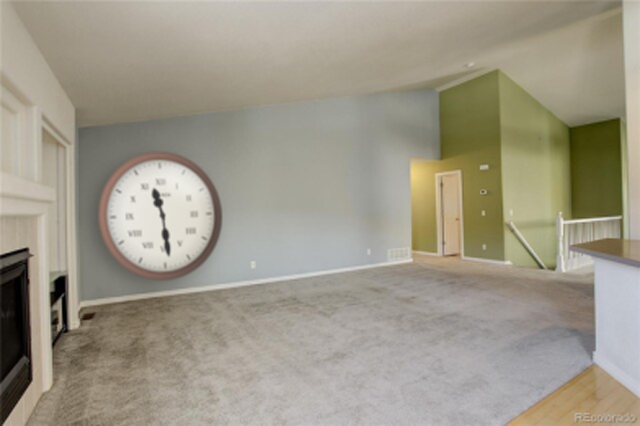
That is 11:29
